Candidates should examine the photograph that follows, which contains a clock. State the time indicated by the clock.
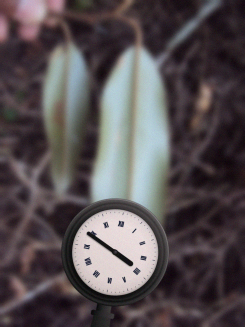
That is 3:49
